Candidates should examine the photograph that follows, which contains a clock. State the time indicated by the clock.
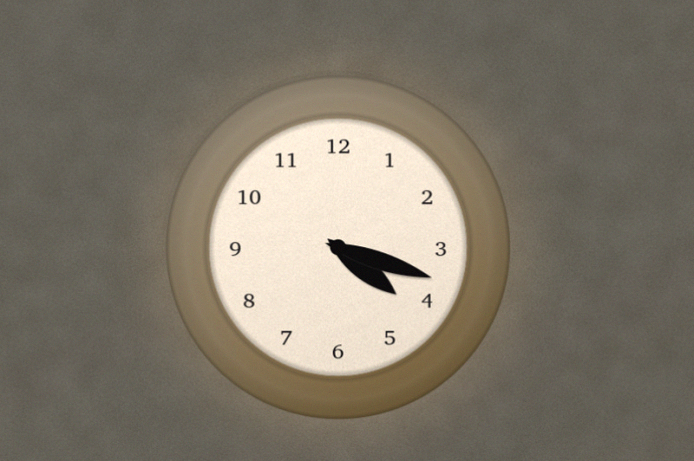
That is 4:18
